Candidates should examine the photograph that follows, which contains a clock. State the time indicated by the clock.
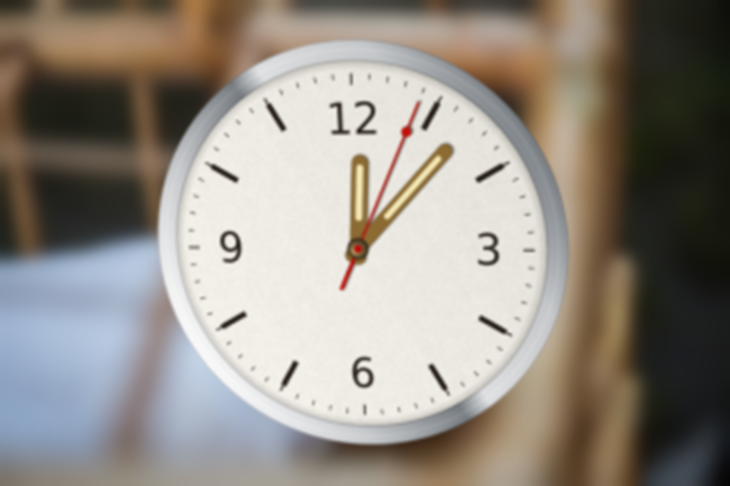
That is 12:07:04
